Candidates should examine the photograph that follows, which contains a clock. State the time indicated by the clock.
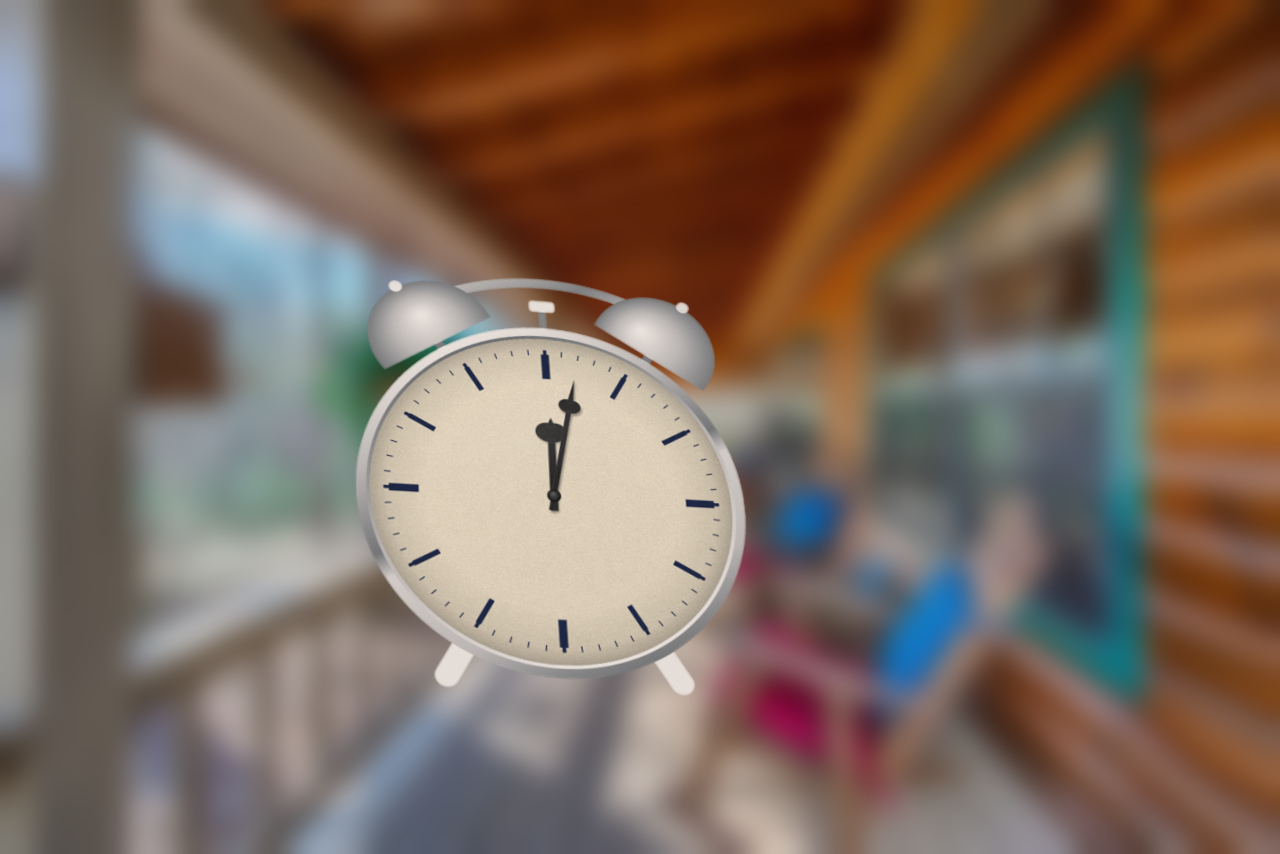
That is 12:02
